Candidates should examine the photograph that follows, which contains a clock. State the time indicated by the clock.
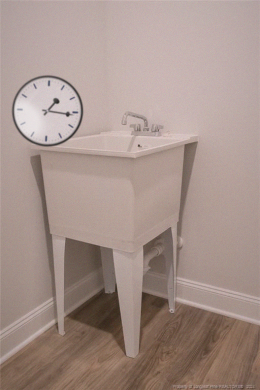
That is 1:16
